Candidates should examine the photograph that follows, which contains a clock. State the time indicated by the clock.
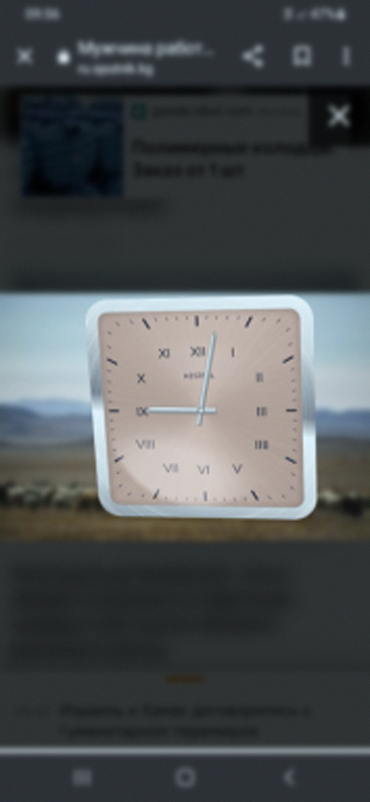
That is 9:02
